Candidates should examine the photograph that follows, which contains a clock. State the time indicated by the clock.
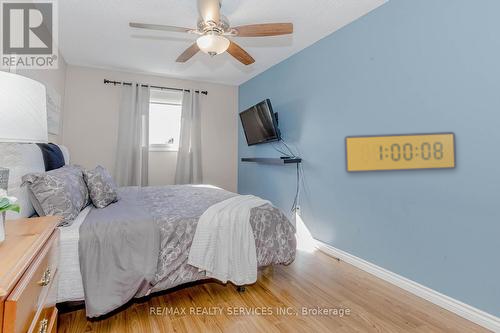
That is 1:00:08
